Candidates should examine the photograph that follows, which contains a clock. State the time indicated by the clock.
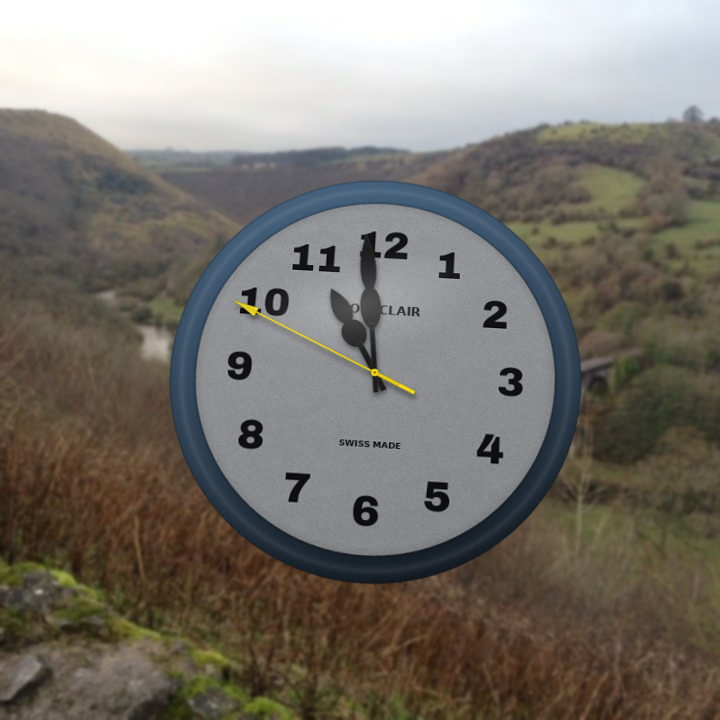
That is 10:58:49
